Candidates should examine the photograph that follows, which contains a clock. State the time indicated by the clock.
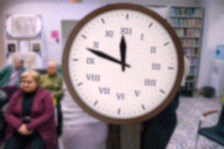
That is 11:48
